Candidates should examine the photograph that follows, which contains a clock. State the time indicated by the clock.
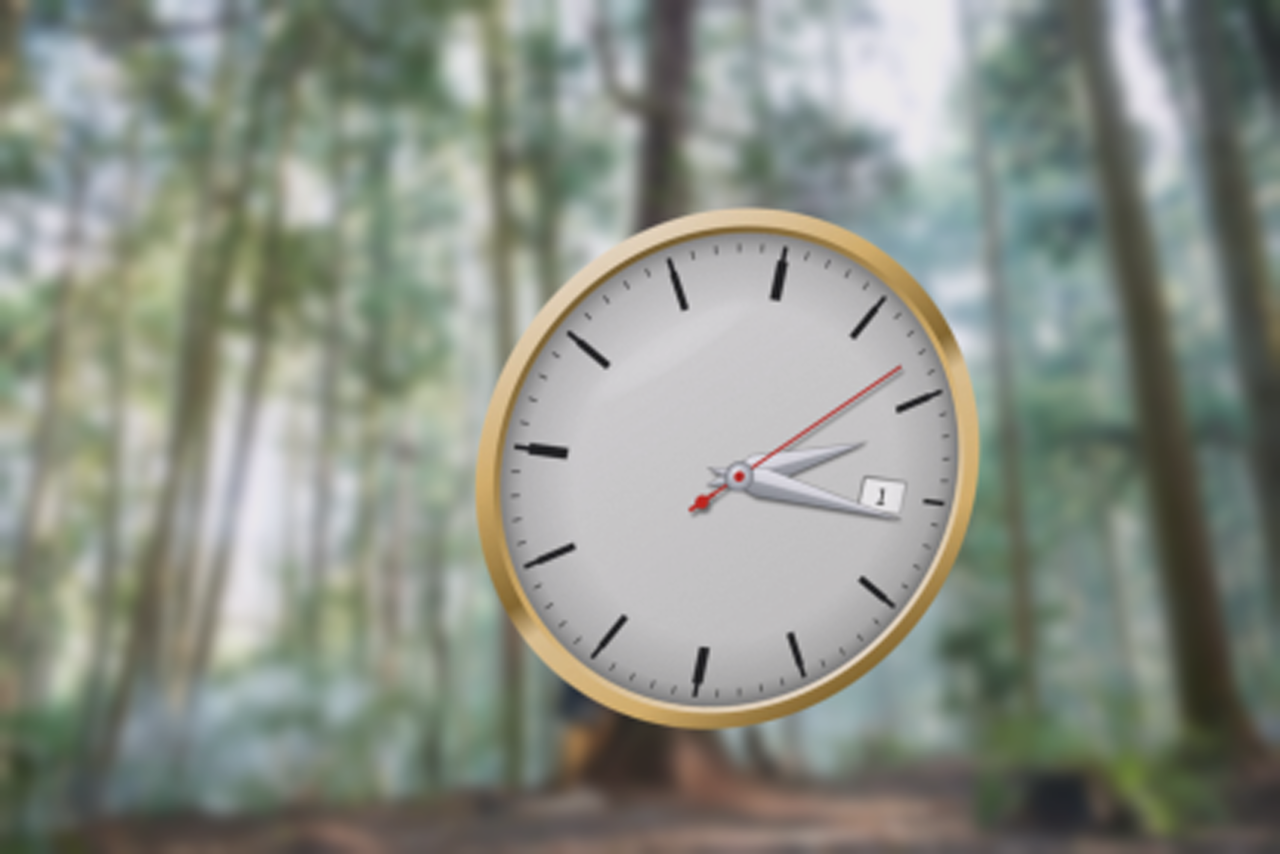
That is 2:16:08
